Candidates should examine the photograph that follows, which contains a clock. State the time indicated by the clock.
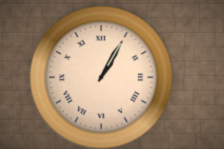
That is 1:05
